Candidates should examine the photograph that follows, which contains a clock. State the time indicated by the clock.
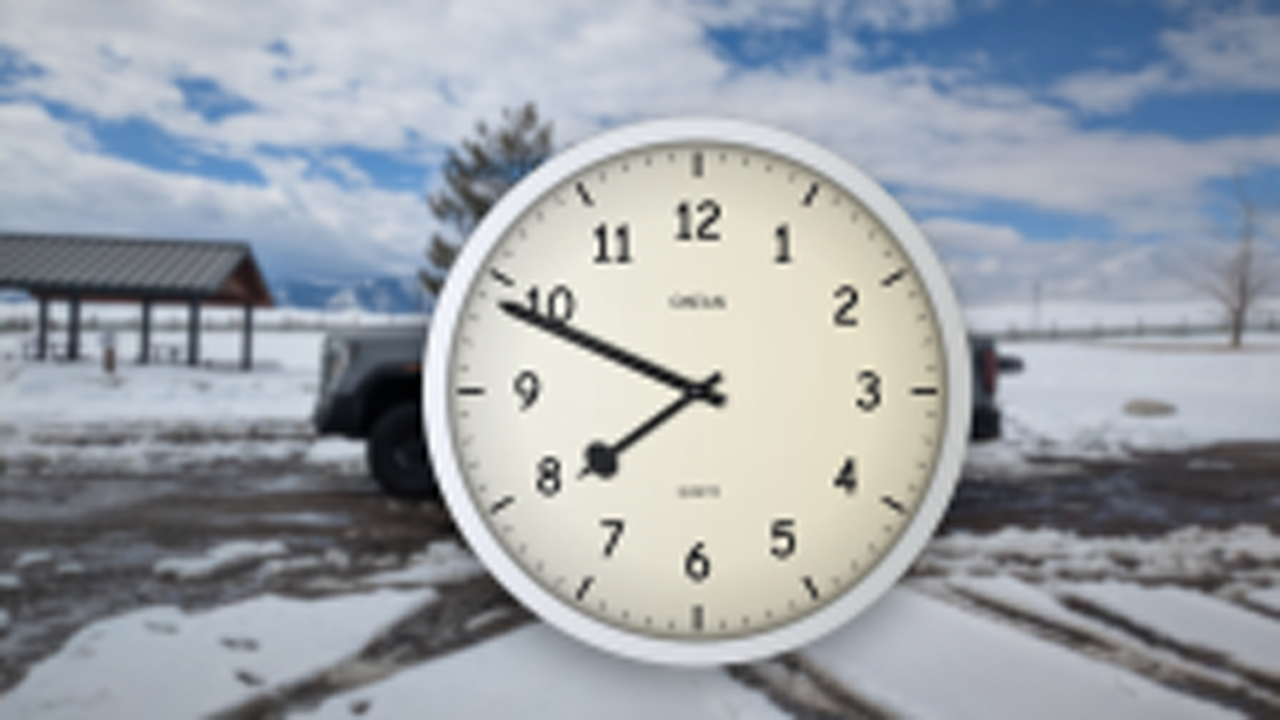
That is 7:49
